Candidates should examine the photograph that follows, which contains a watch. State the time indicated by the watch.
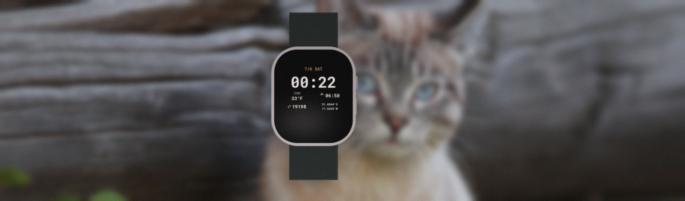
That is 0:22
